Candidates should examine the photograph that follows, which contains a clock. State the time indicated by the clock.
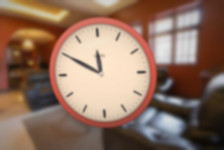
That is 11:50
